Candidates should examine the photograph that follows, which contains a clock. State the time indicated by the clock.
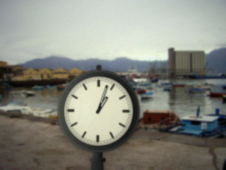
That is 1:03
